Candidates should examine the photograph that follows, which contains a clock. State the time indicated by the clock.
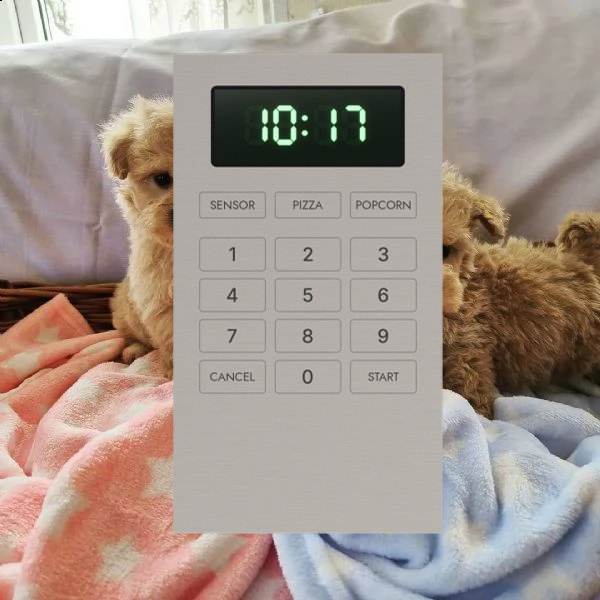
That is 10:17
